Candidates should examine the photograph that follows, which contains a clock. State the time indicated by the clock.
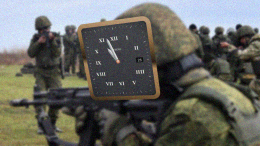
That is 10:57
